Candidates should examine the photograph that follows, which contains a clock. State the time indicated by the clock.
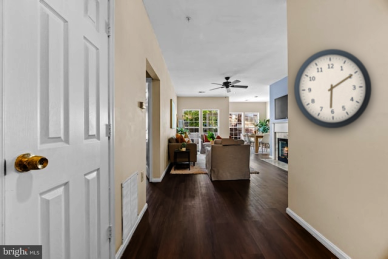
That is 6:10
